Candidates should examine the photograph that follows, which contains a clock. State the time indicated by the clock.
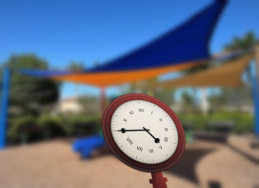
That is 4:45
